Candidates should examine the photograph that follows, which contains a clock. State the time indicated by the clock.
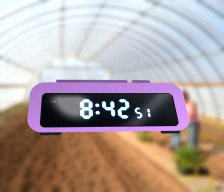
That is 8:42:51
